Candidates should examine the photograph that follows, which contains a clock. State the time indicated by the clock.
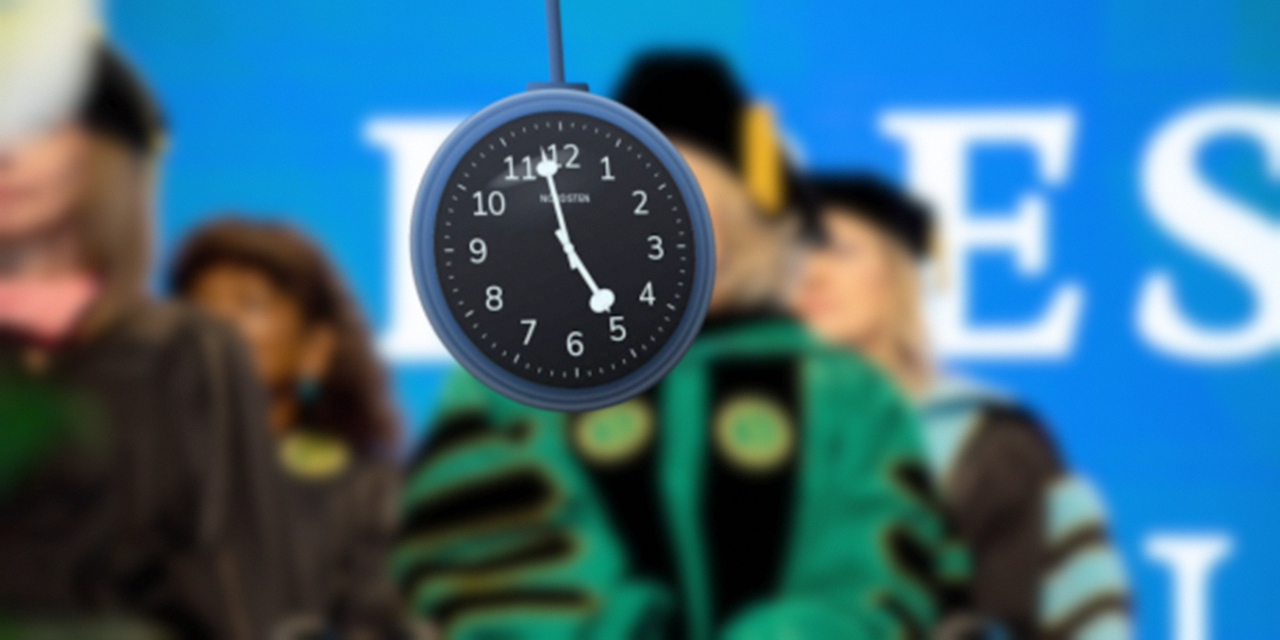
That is 4:58
